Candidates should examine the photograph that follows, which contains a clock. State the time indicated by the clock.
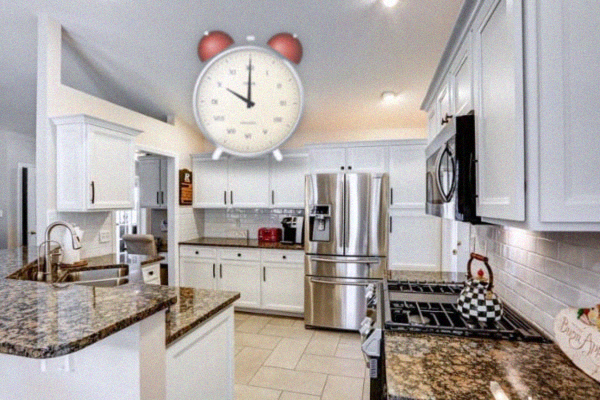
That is 10:00
